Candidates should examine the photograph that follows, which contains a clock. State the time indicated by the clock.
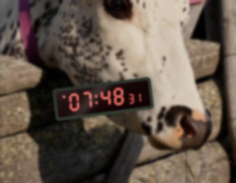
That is 7:48
